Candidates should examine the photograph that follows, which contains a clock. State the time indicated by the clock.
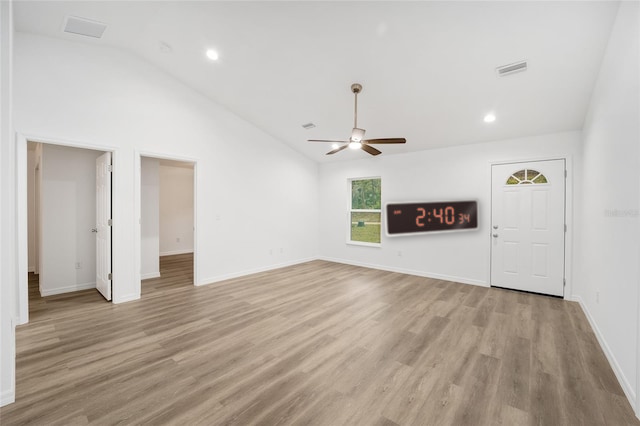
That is 2:40:34
